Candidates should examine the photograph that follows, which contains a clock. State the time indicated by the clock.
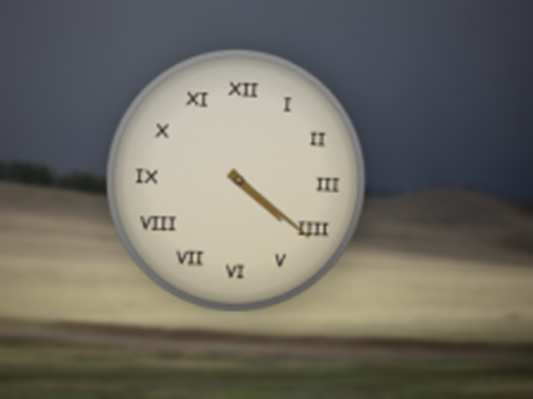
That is 4:21
